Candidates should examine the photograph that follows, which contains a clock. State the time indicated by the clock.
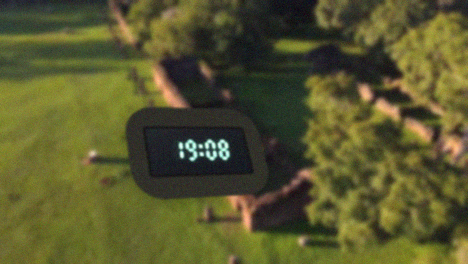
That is 19:08
